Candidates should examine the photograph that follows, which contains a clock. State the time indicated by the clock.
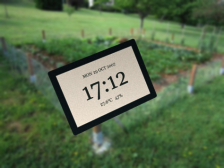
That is 17:12
